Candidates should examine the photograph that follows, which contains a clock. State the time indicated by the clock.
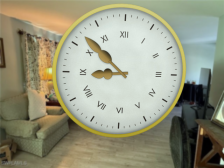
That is 8:52
